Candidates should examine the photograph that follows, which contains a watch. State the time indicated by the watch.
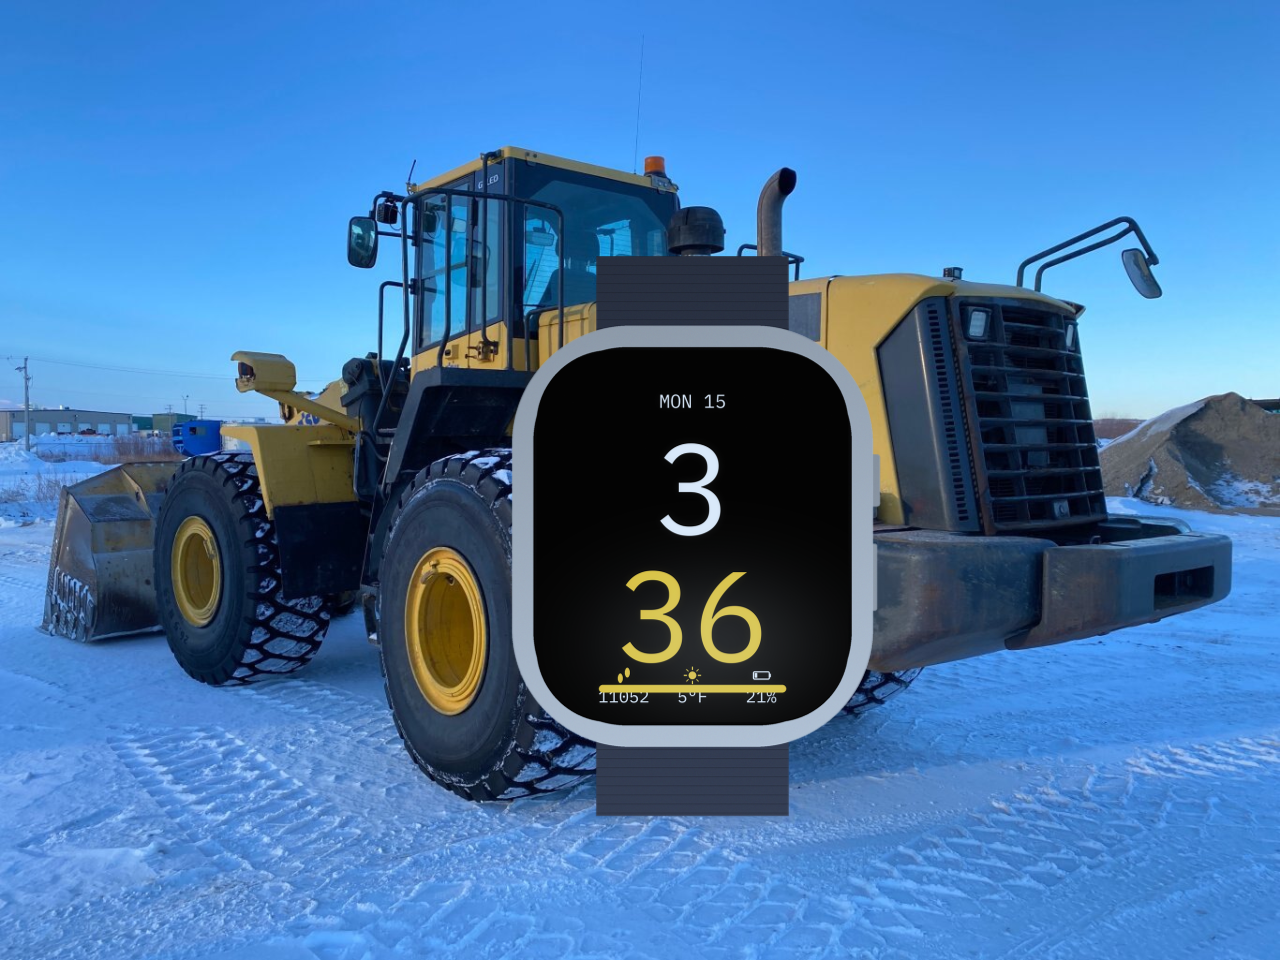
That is 3:36
